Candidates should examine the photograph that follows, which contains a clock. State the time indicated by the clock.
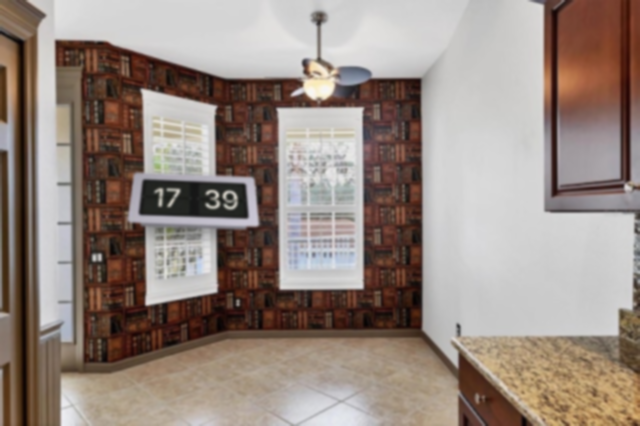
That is 17:39
